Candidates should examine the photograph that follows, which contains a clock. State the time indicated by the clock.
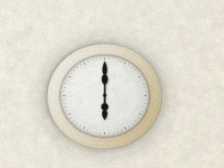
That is 6:00
